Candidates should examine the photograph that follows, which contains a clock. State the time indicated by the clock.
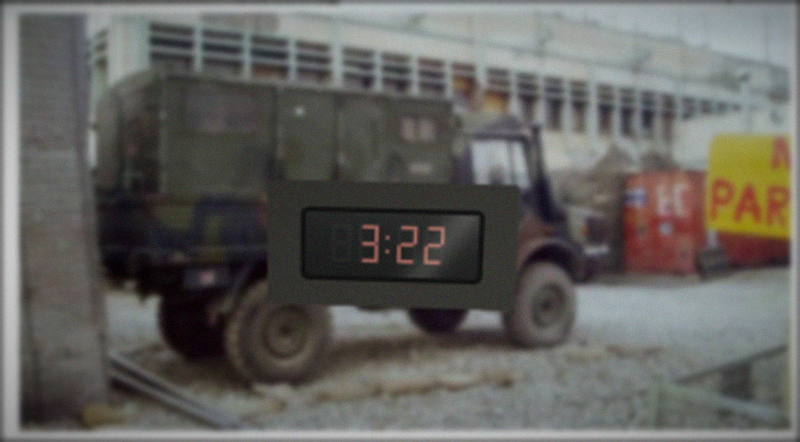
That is 3:22
